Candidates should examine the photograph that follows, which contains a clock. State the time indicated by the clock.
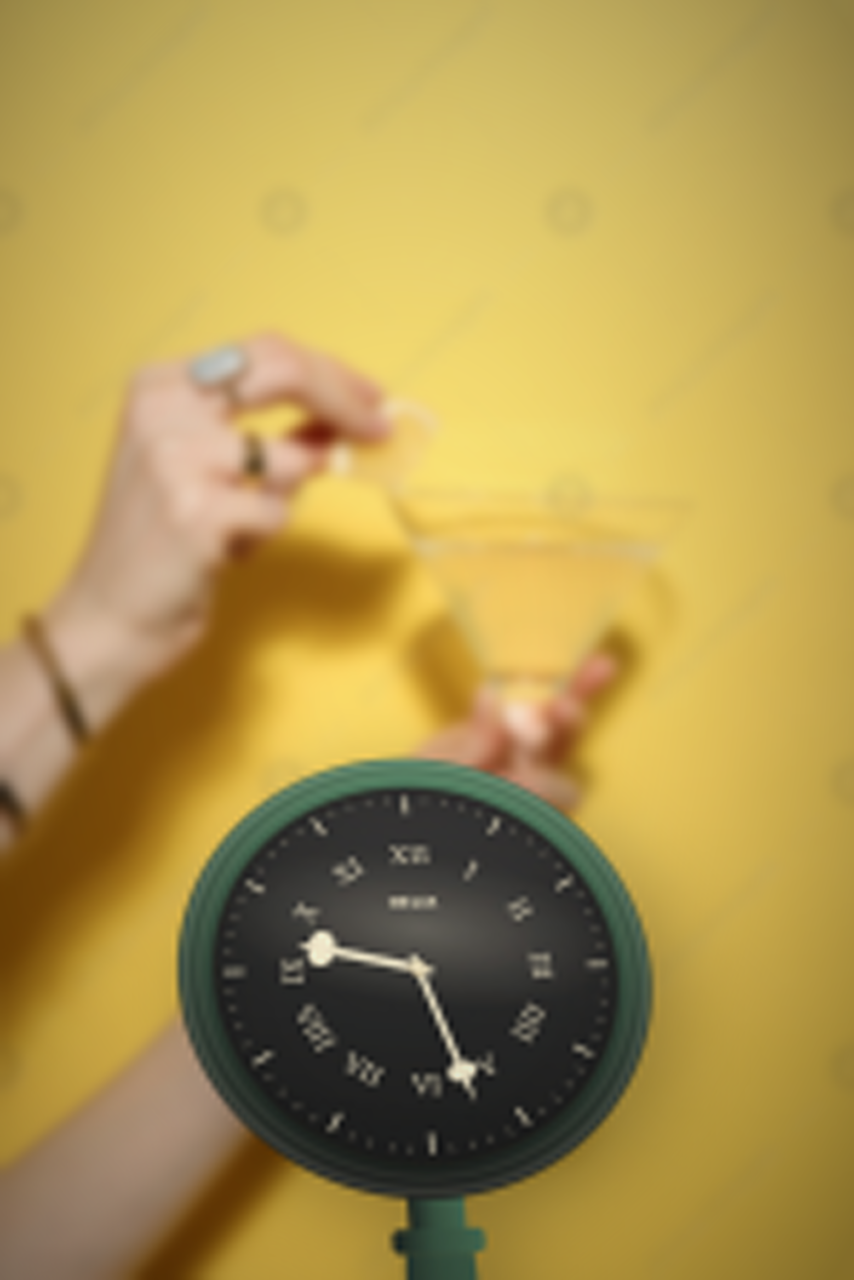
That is 9:27
